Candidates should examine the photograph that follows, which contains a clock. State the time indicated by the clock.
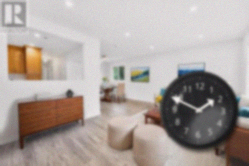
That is 1:49
